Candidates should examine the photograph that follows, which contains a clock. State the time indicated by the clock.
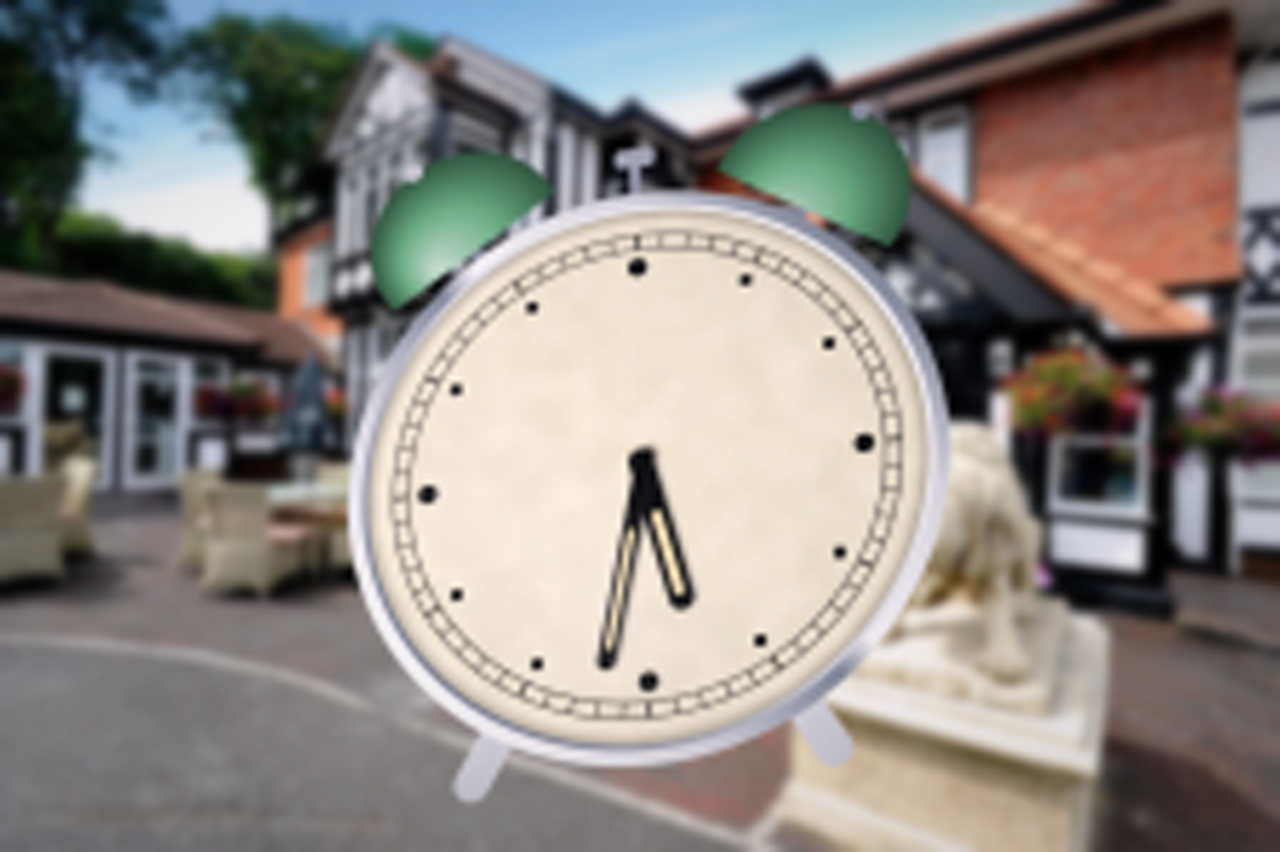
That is 5:32
